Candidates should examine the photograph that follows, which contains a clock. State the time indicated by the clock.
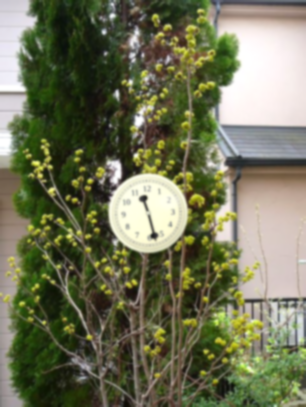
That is 11:28
